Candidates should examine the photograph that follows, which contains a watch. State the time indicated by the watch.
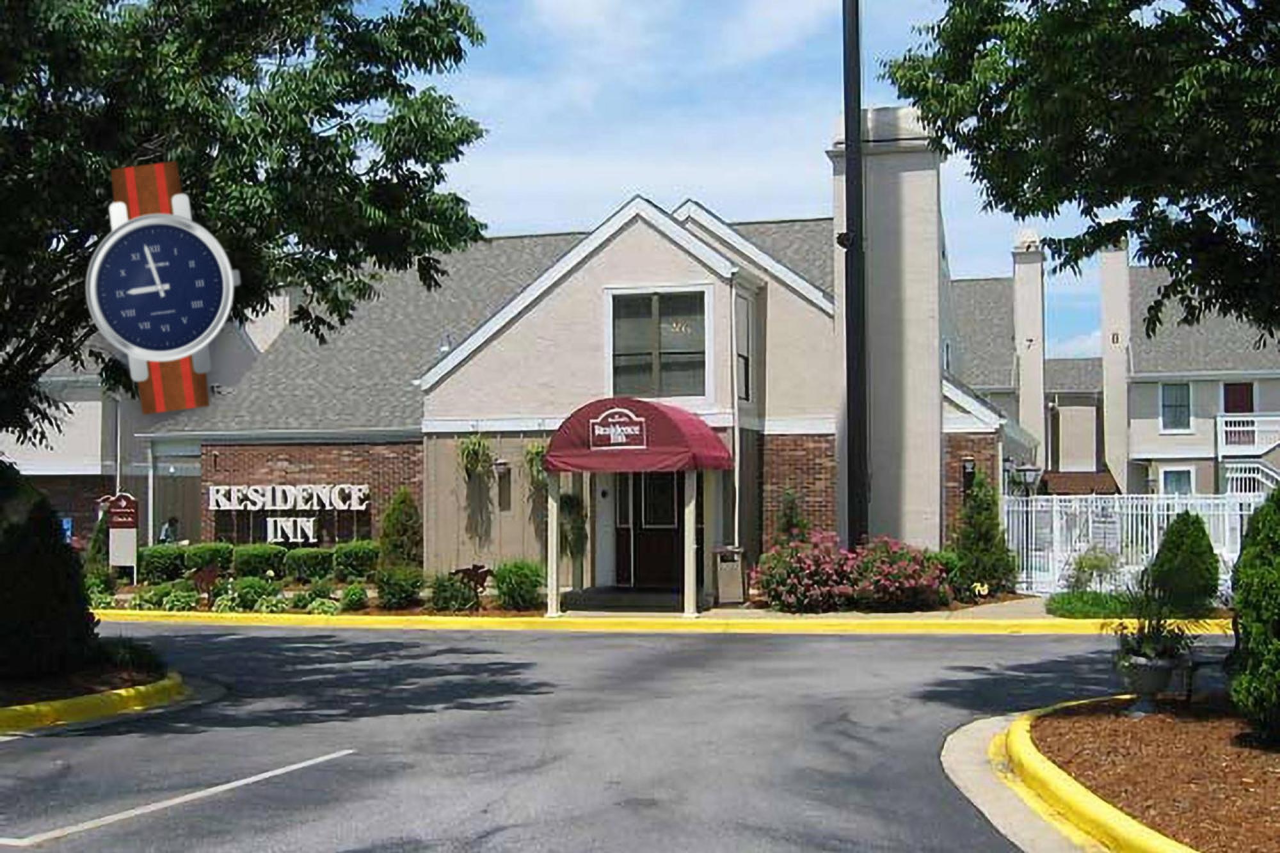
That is 8:58
